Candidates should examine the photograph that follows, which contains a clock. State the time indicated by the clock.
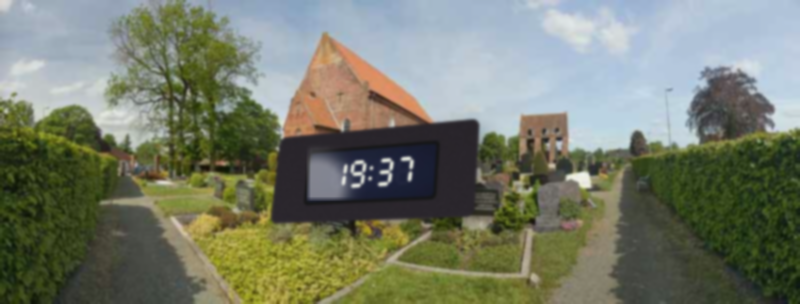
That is 19:37
